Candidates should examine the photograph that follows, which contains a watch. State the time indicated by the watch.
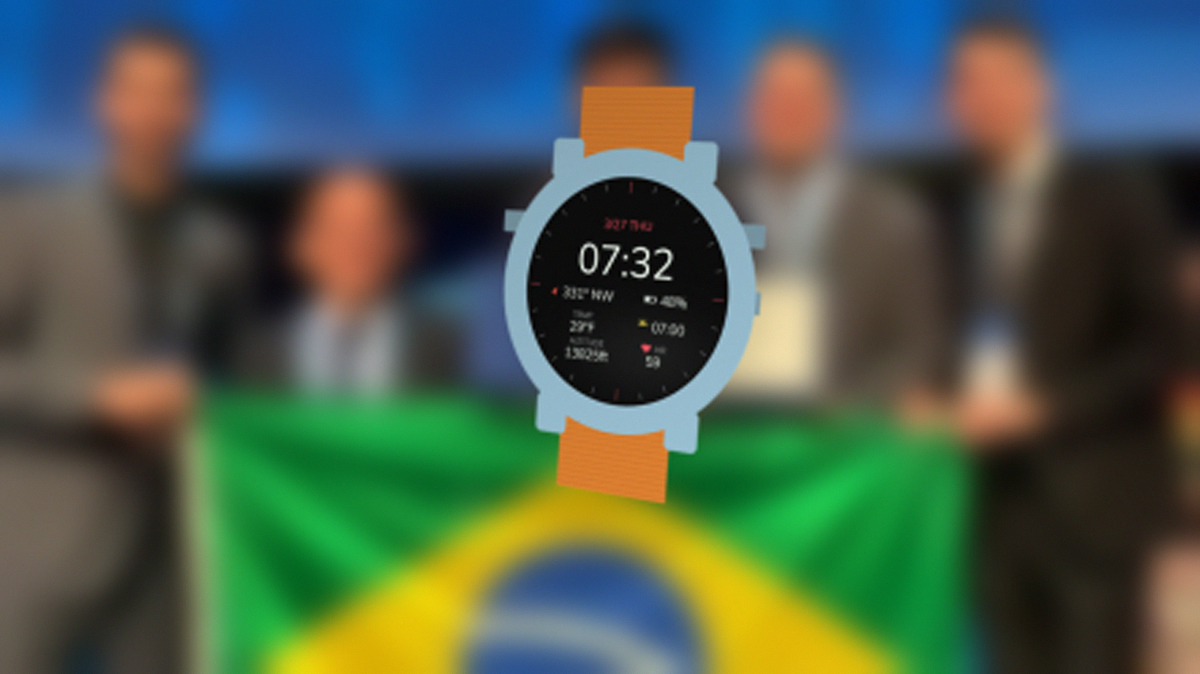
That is 7:32
